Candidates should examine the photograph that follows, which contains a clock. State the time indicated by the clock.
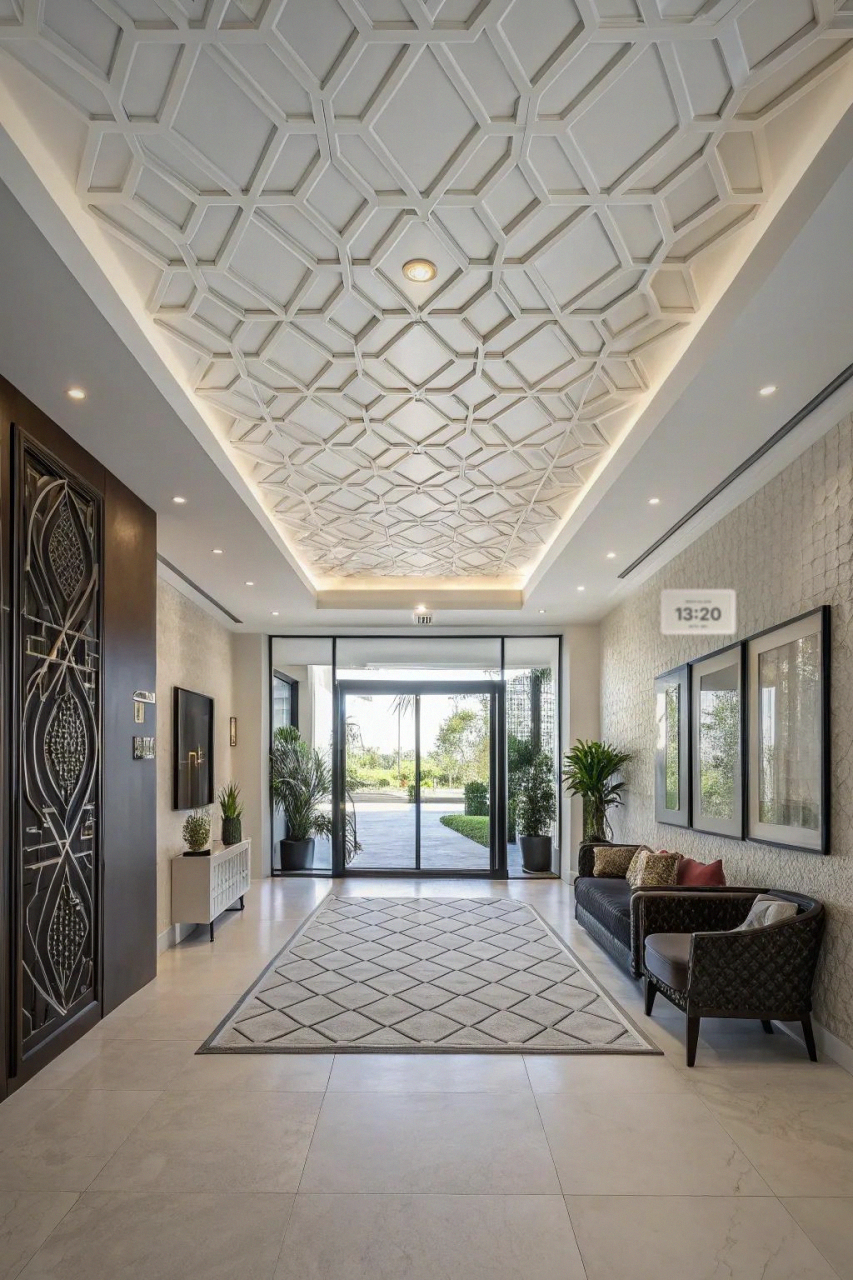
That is 13:20
